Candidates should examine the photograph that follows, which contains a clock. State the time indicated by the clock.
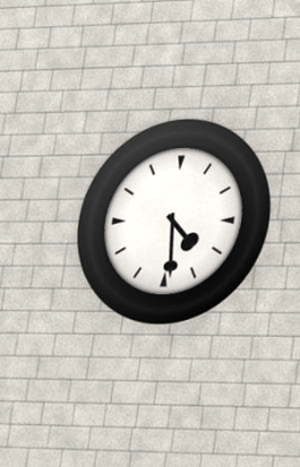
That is 4:29
